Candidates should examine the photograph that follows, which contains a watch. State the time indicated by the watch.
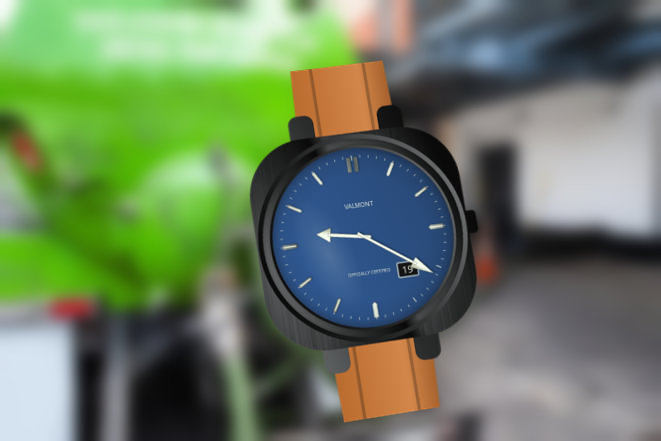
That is 9:21
